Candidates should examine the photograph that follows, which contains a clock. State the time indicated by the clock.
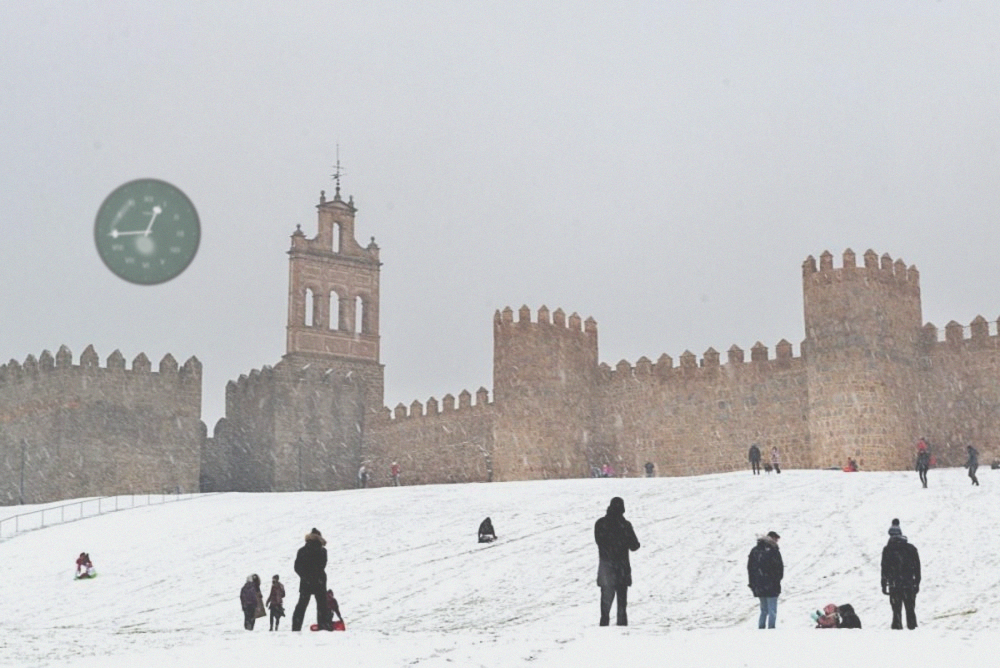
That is 12:44
